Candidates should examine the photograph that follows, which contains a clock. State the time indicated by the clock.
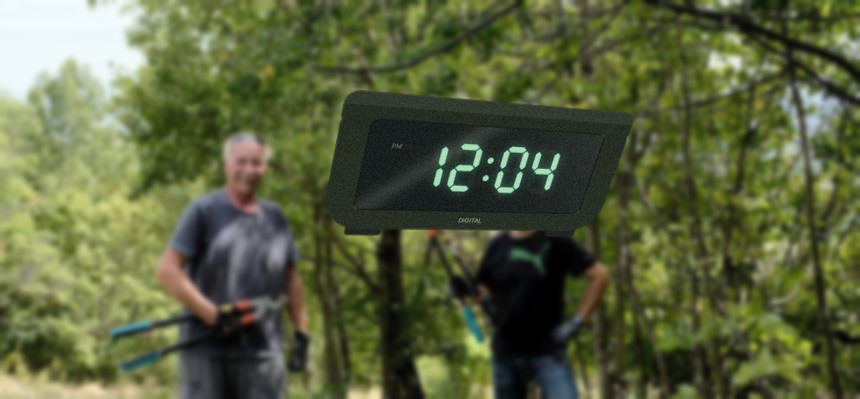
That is 12:04
